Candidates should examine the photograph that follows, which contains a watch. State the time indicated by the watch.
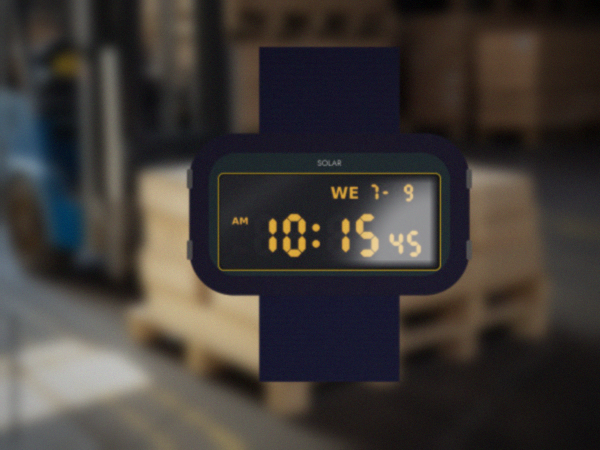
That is 10:15:45
